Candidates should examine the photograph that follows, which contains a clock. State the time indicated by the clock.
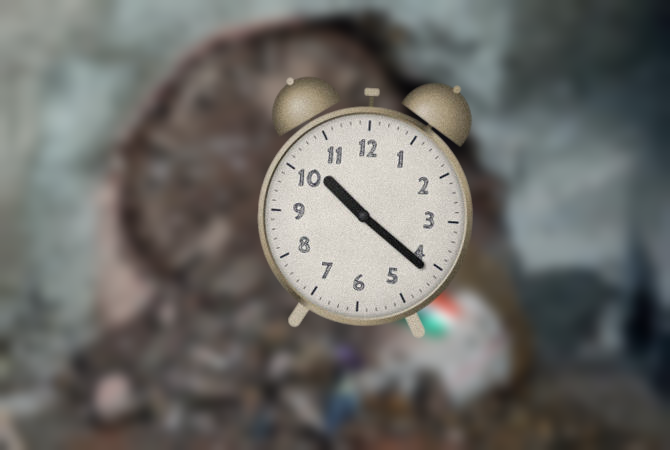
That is 10:21
